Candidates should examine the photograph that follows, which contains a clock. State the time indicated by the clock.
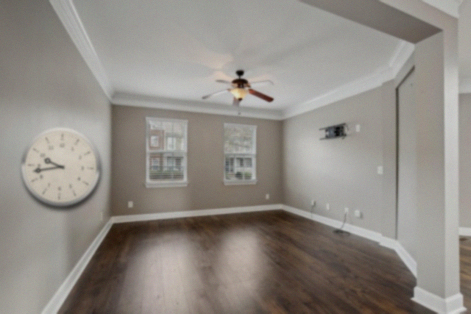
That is 9:43
